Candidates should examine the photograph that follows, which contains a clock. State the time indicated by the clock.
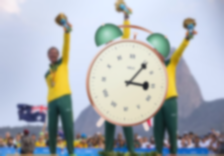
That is 3:06
